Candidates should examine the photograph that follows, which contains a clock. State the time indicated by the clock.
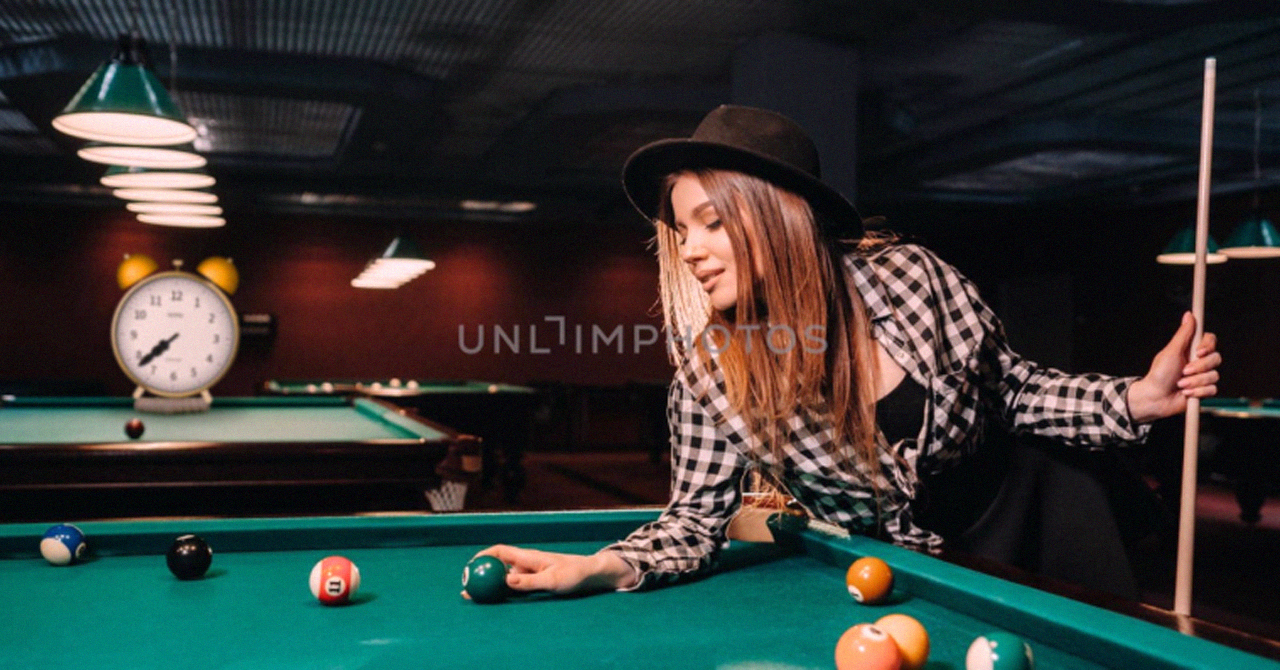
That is 7:38
